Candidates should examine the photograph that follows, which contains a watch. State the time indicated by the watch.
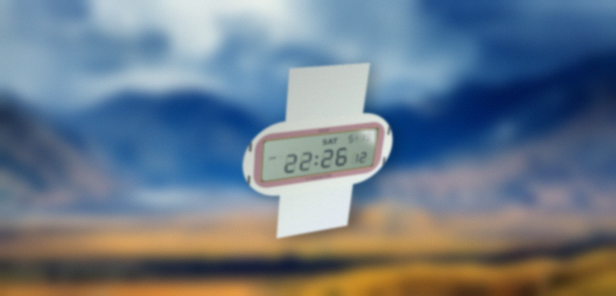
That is 22:26
